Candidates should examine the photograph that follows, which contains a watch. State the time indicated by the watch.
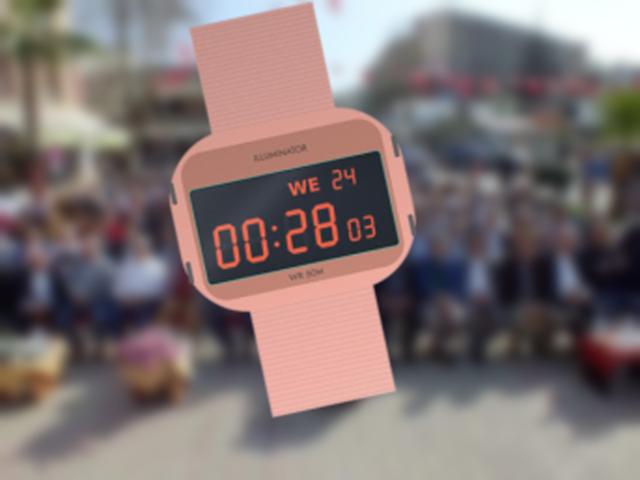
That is 0:28:03
